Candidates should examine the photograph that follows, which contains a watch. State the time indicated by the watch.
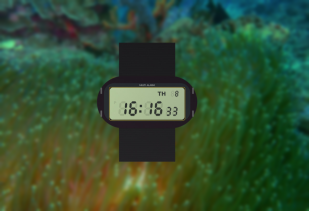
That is 16:16:33
